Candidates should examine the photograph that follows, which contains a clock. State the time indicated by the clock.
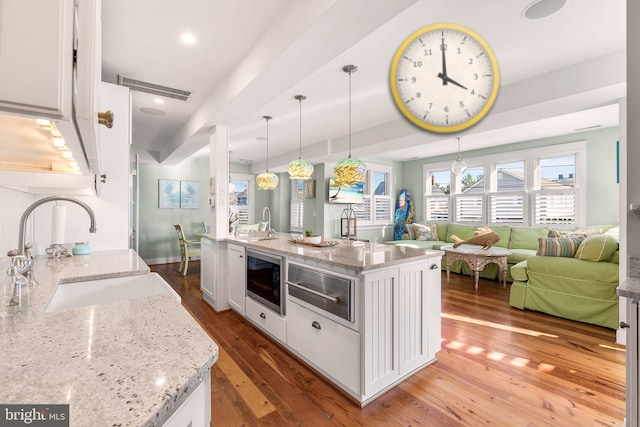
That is 4:00
